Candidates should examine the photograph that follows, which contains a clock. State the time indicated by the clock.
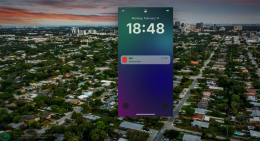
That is 18:48
